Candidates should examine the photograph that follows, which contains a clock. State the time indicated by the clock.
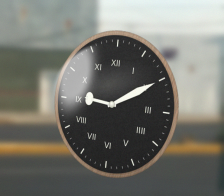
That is 9:10
